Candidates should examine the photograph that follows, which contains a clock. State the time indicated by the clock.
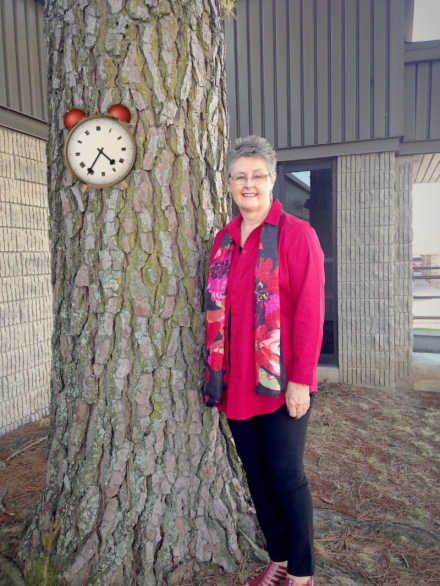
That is 4:36
